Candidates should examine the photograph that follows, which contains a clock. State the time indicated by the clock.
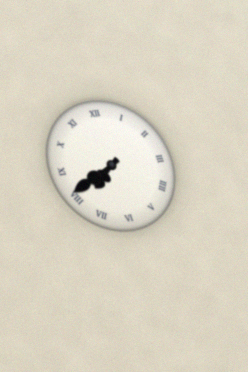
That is 7:41
